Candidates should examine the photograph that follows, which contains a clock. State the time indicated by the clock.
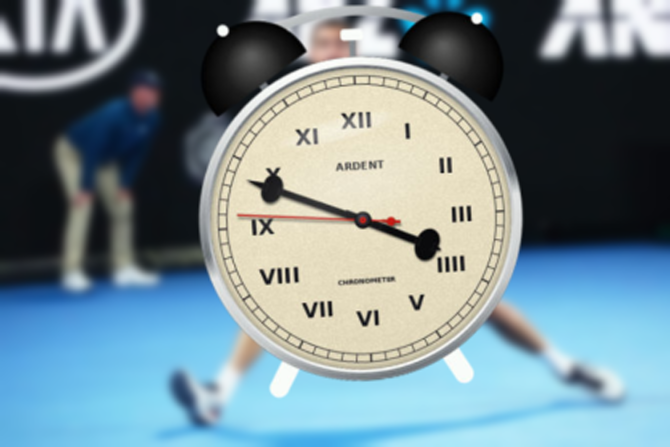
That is 3:48:46
